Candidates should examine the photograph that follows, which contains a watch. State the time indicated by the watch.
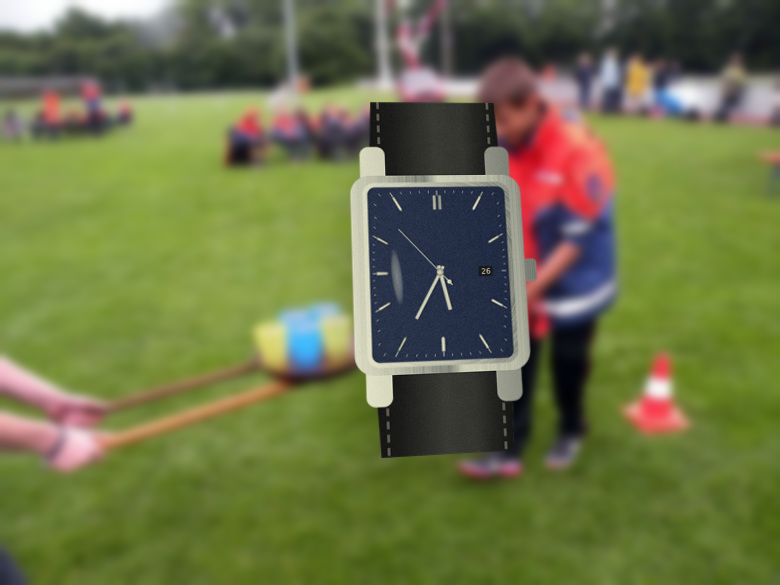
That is 5:34:53
